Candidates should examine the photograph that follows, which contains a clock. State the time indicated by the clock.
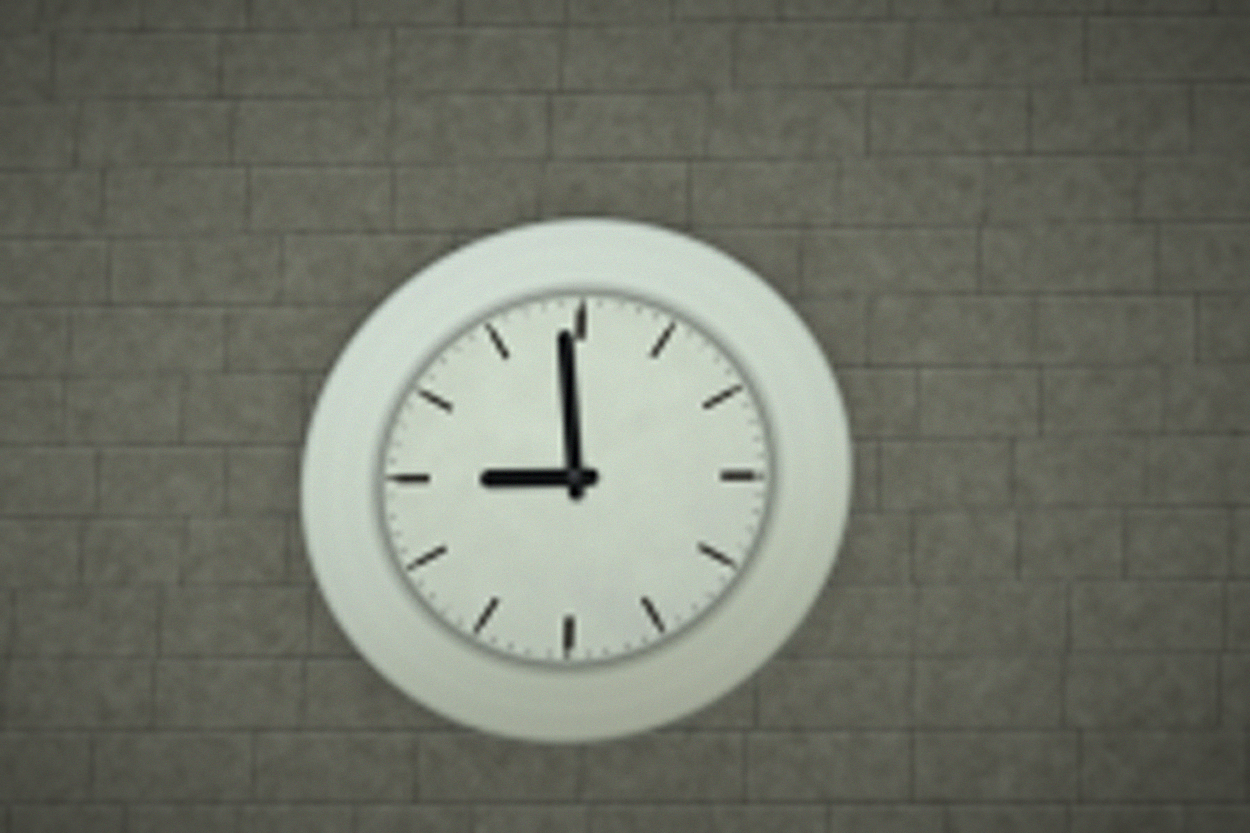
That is 8:59
